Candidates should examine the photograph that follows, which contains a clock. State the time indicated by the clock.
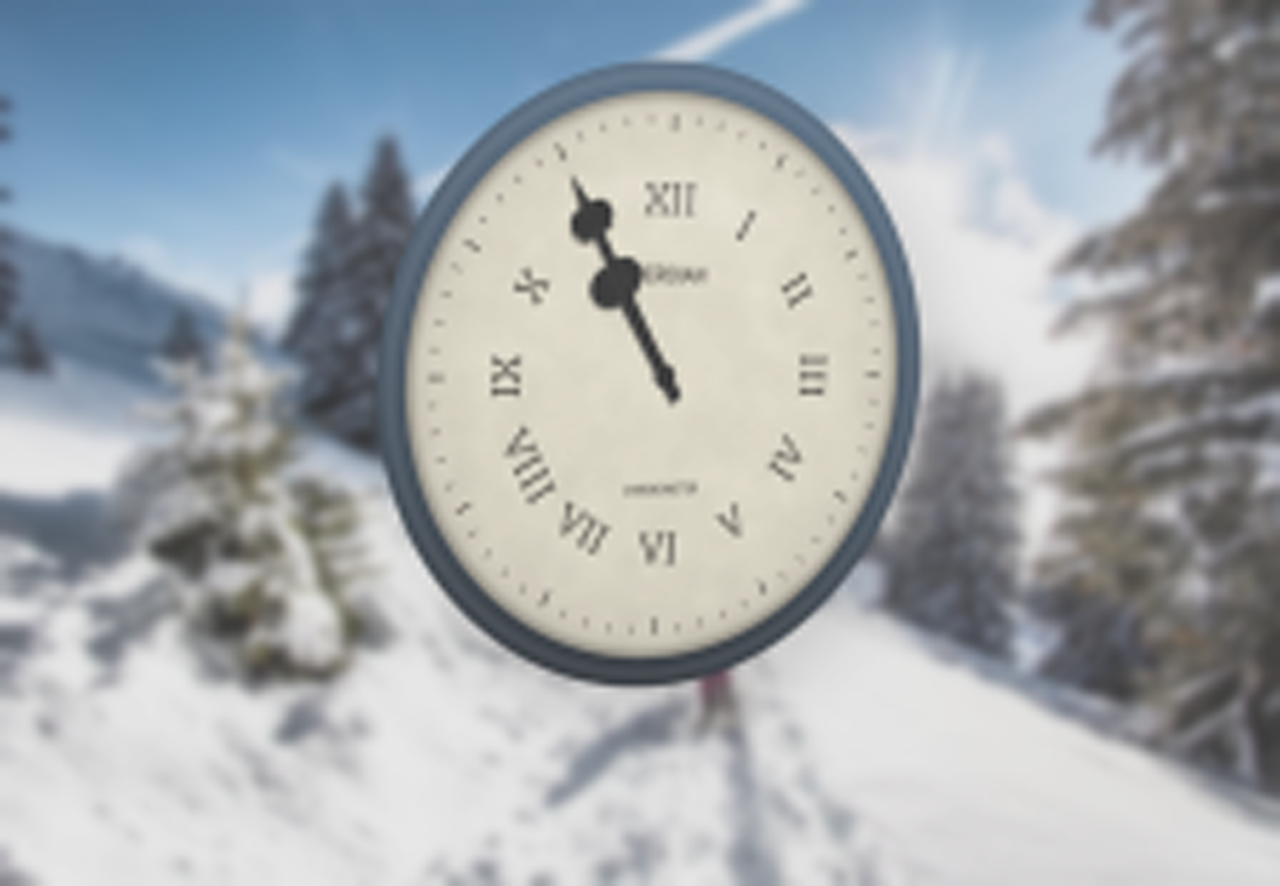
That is 10:55
